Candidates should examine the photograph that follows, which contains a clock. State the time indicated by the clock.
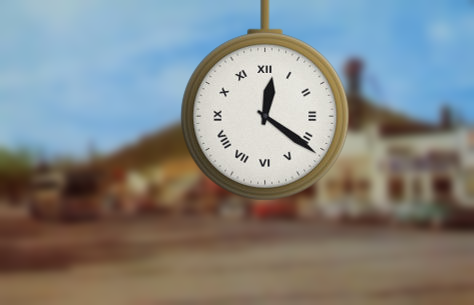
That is 12:21
